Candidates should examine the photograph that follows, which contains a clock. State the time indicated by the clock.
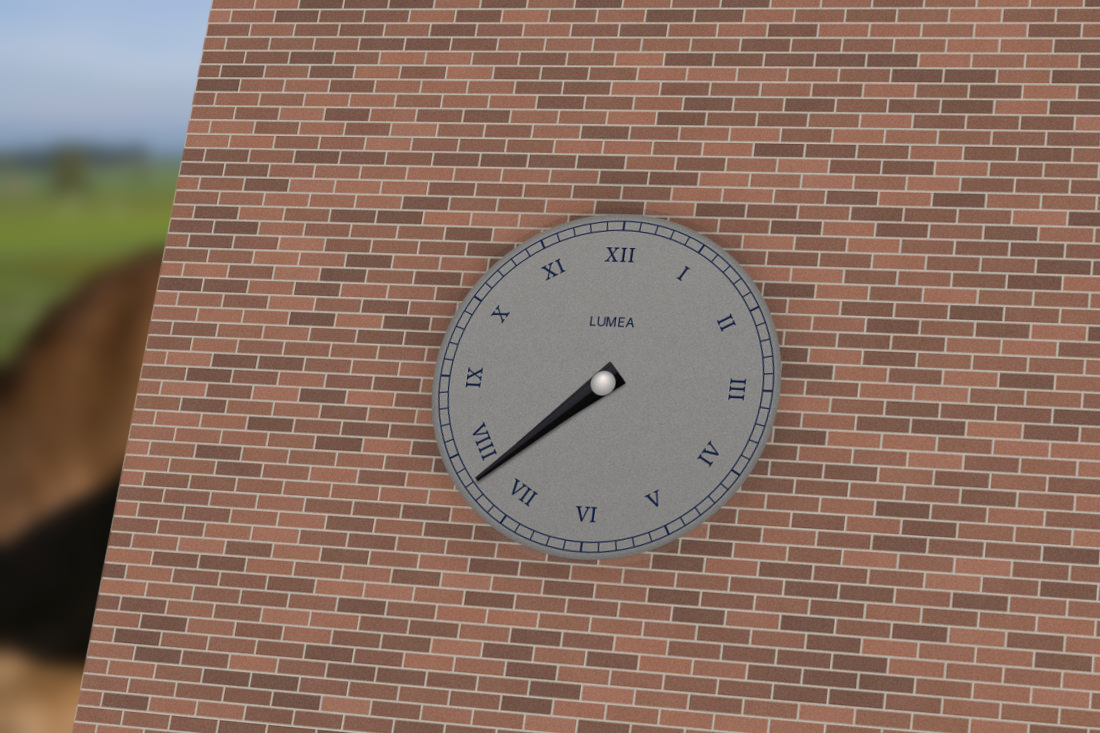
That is 7:38
